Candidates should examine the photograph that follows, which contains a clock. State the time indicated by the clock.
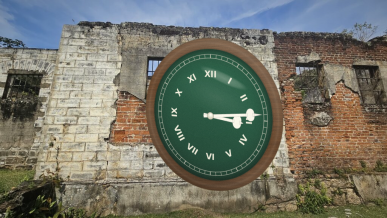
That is 3:14
